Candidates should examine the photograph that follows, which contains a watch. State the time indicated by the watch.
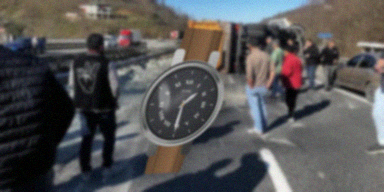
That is 1:30
